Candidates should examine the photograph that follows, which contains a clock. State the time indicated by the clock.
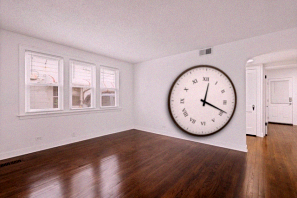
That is 12:19
